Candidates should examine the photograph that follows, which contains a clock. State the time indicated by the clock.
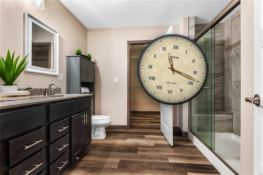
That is 11:18
